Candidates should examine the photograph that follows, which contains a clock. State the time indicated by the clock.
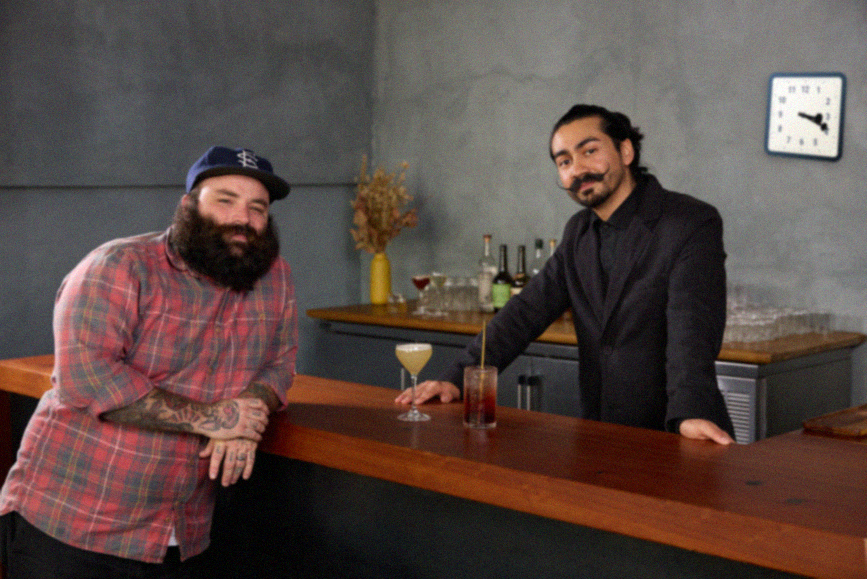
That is 3:19
